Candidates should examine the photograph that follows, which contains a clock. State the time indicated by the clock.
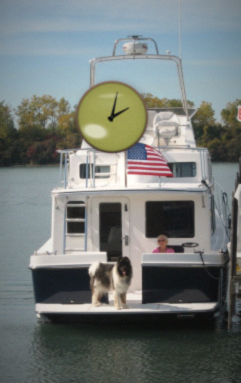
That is 2:02
